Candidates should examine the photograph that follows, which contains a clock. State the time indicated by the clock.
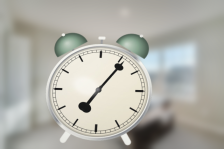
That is 7:06
